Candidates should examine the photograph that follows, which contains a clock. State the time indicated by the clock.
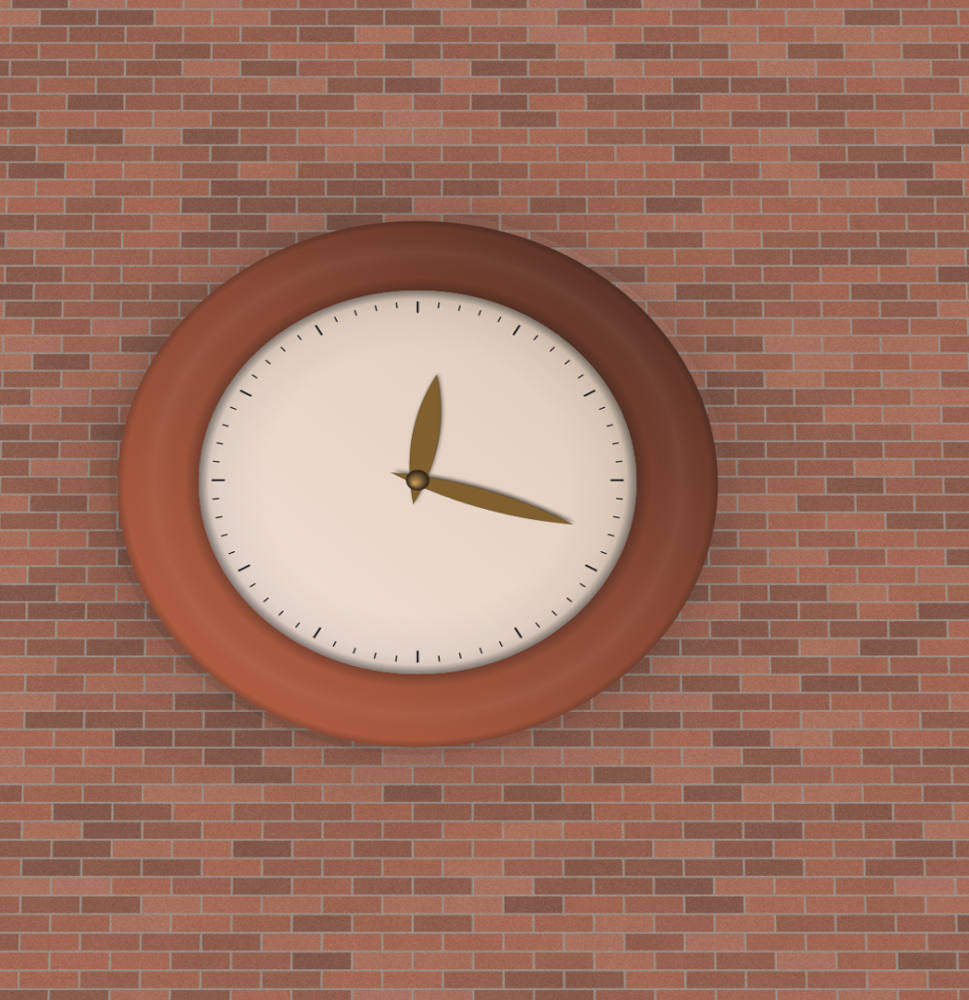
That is 12:18
